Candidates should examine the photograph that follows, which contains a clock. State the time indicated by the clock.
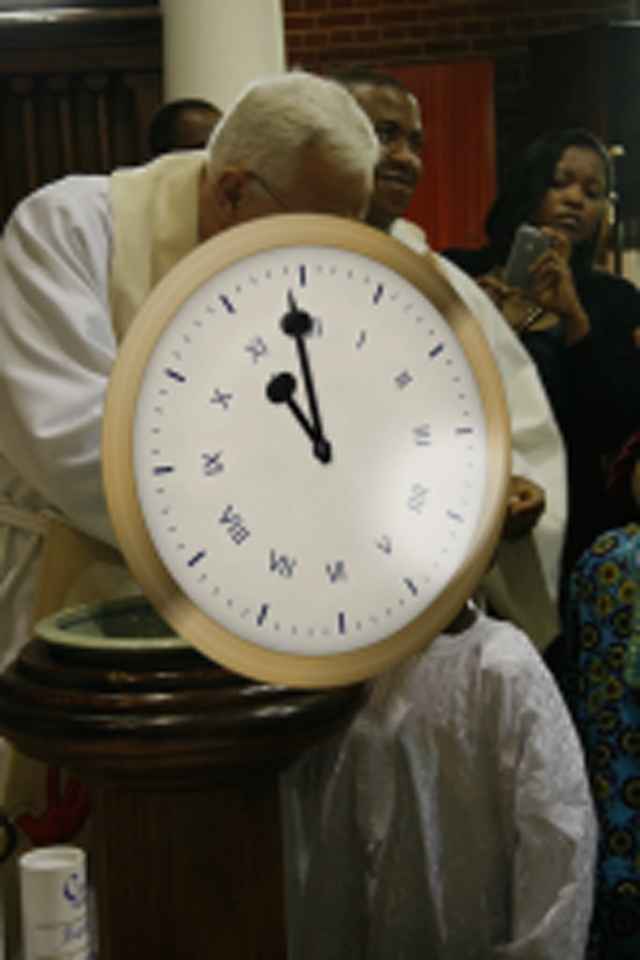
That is 10:59
